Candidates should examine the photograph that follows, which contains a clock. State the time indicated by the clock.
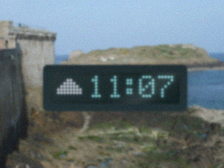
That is 11:07
